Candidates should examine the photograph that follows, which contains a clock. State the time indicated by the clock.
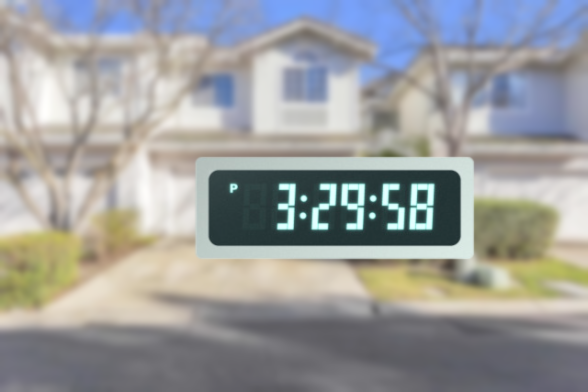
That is 3:29:58
